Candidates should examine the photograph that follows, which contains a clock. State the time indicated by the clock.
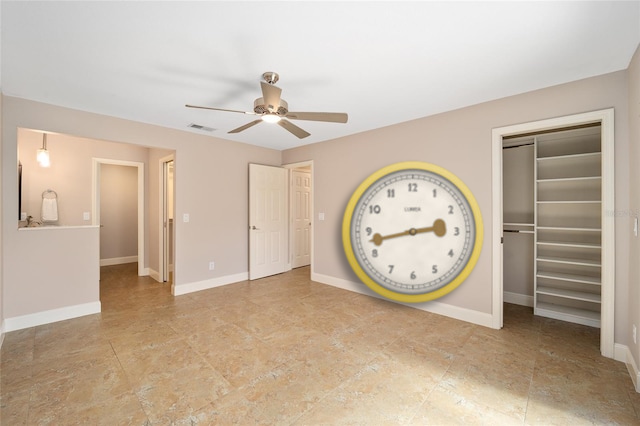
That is 2:43
